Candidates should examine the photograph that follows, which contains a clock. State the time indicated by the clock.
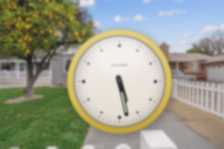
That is 5:28
